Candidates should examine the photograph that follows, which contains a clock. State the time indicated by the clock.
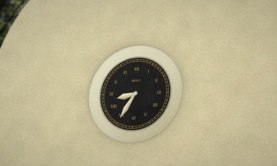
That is 8:35
